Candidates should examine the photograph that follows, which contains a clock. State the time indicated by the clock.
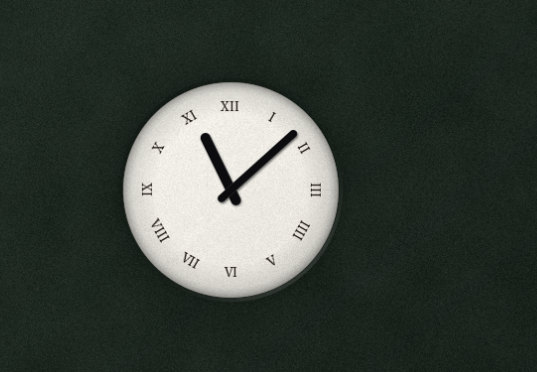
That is 11:08
